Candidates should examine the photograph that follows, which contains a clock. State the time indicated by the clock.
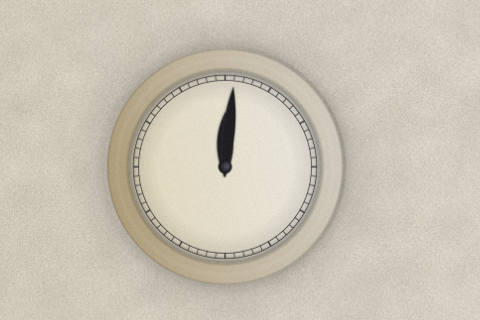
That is 12:01
